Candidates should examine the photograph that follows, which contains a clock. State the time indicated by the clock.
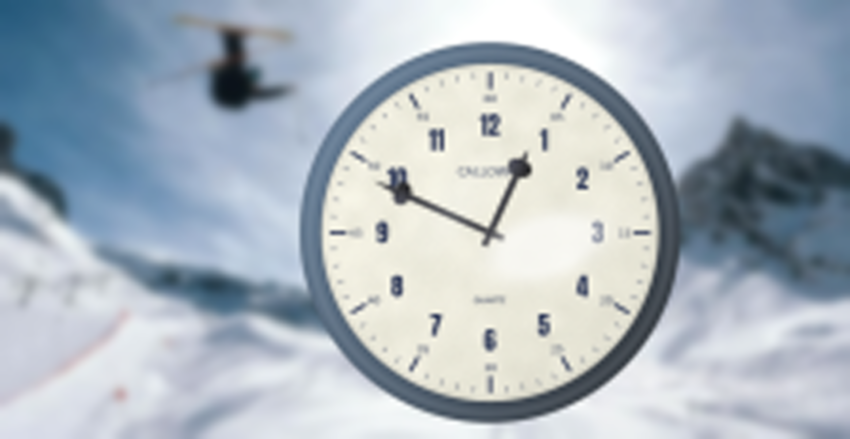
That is 12:49
